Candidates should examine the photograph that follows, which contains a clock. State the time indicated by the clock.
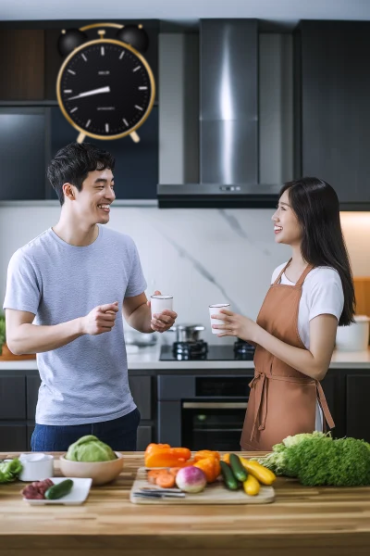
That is 8:43
